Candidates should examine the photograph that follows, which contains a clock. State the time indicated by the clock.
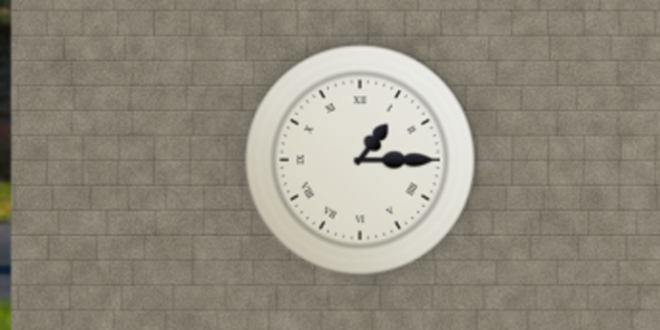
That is 1:15
